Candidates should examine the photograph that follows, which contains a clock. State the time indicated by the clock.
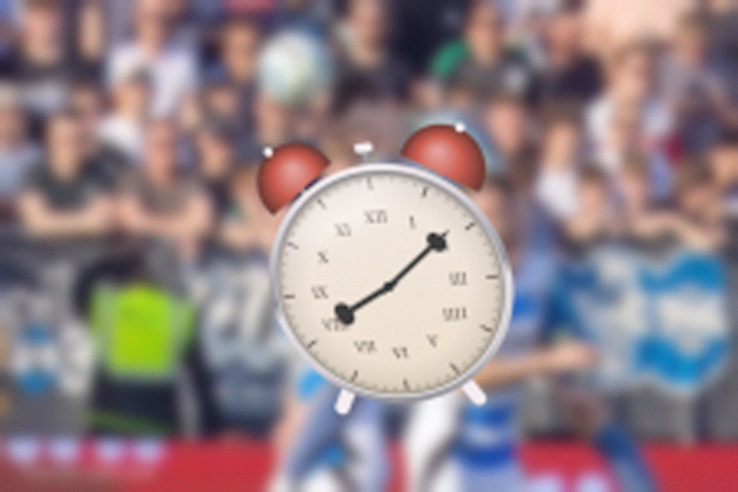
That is 8:09
